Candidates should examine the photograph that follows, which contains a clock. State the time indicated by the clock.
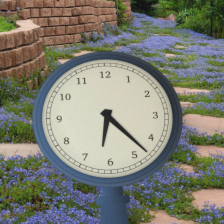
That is 6:23
